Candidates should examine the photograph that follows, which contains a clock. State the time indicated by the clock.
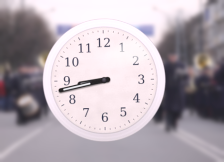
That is 8:43
